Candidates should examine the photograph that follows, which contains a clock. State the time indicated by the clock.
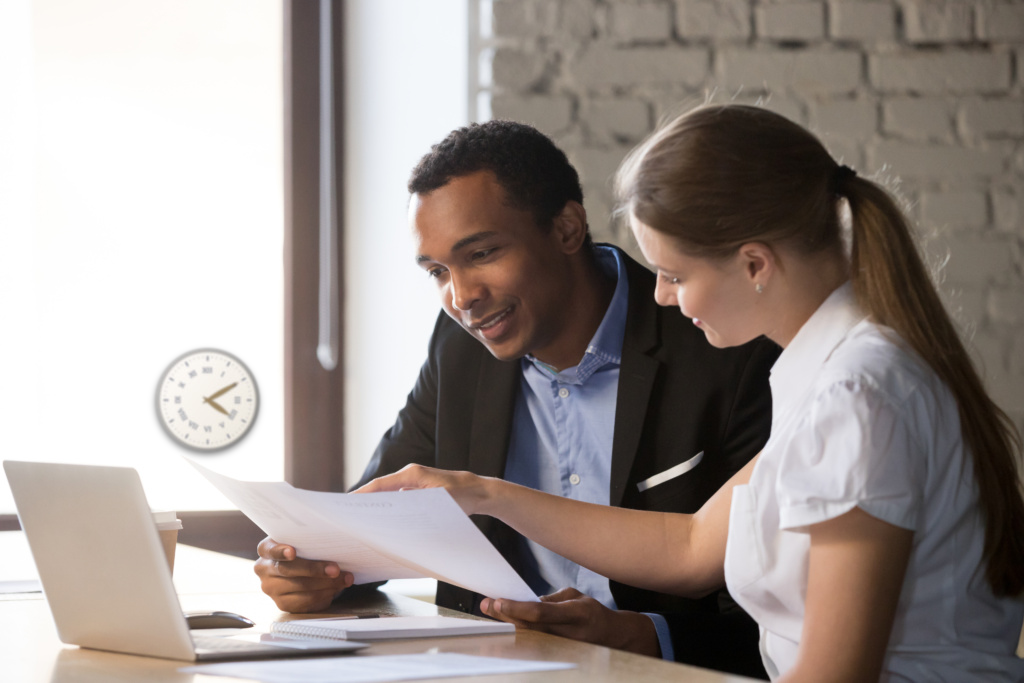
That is 4:10
